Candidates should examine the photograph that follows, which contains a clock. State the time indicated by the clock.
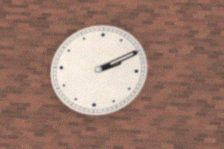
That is 2:10
